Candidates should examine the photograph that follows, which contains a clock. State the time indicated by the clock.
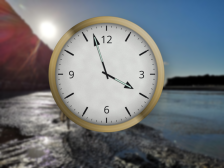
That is 3:57
